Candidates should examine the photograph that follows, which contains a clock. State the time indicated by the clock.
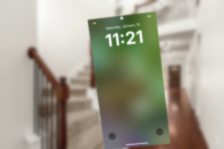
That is 11:21
